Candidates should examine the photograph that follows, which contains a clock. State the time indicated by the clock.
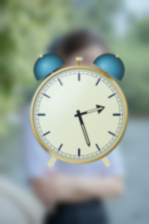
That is 2:27
